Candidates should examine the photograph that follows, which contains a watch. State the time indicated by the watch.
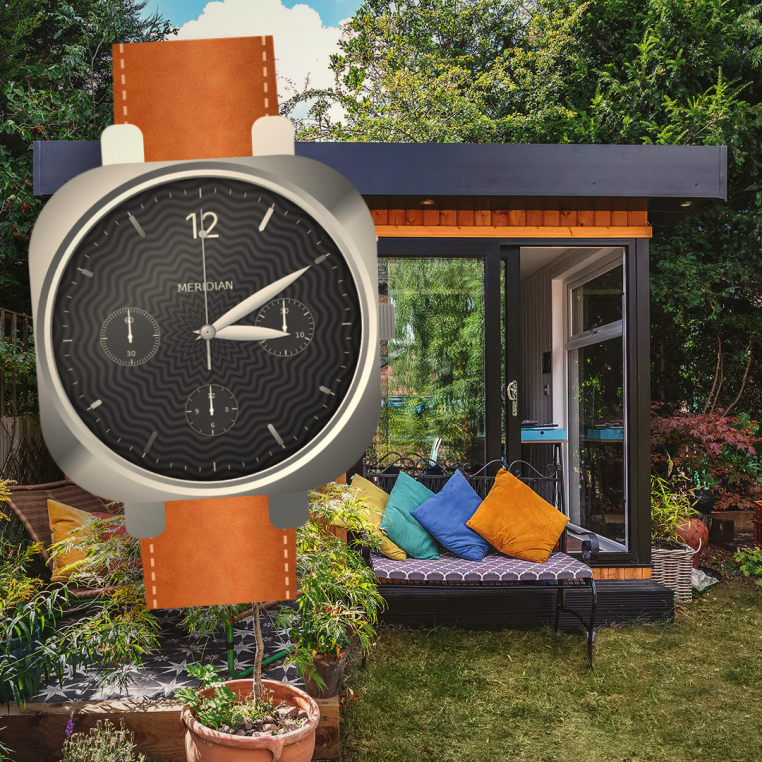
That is 3:10
